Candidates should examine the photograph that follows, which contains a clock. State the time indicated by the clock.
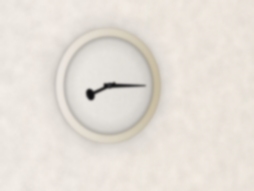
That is 8:15
